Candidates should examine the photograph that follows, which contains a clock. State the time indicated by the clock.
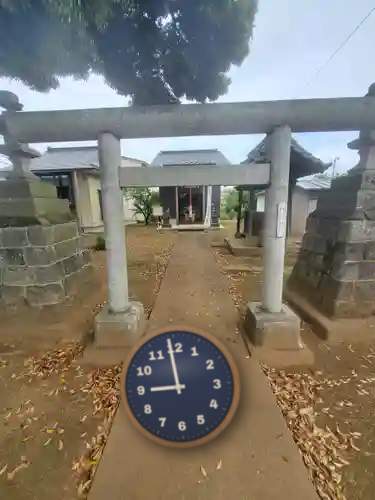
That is 8:59
